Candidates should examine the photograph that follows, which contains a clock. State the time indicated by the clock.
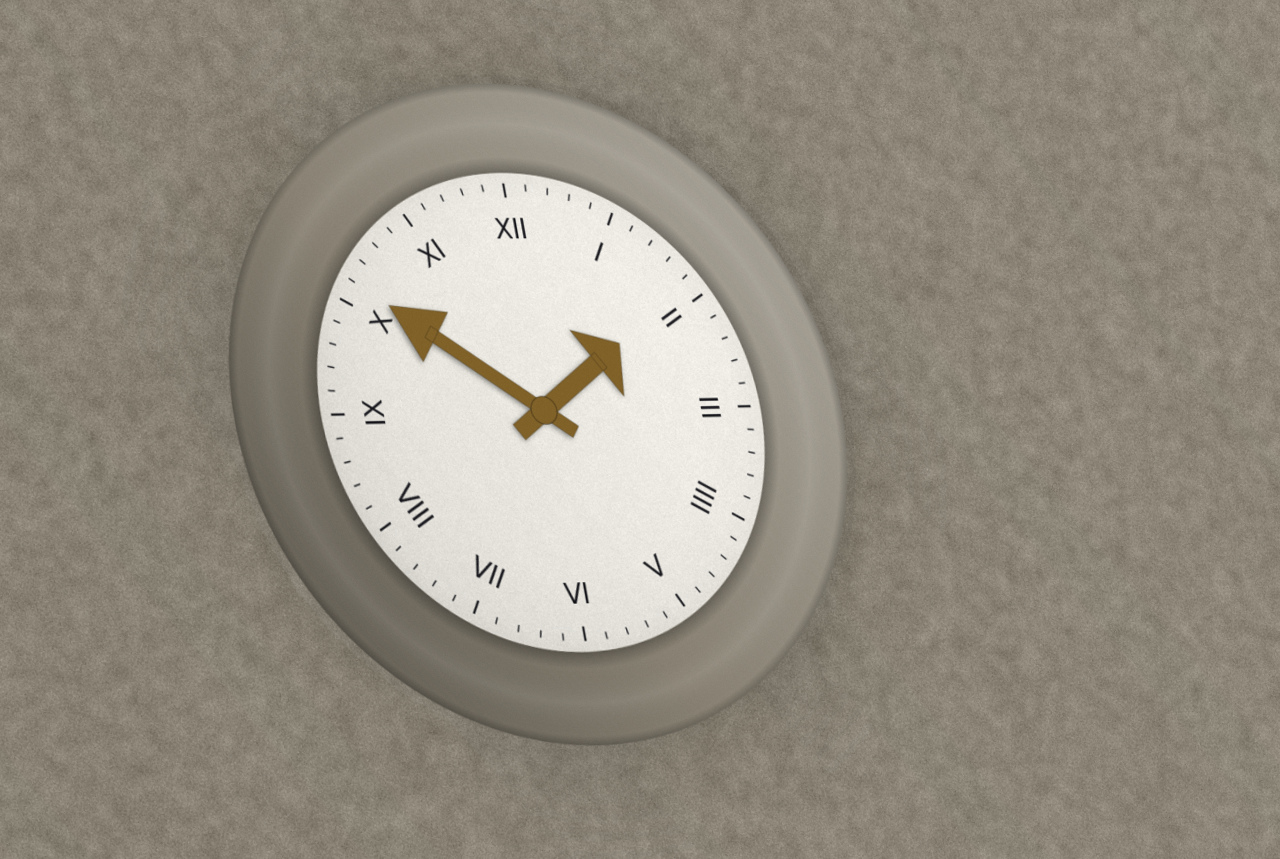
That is 1:51
